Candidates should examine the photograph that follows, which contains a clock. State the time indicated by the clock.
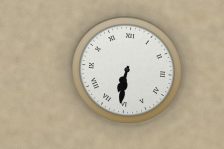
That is 6:31
